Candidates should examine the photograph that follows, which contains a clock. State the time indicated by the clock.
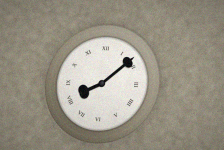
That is 8:08
